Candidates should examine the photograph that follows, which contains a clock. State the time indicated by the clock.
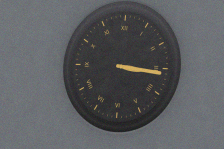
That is 3:16
